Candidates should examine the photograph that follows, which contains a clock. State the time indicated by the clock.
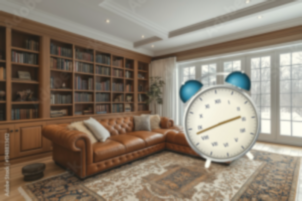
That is 2:43
